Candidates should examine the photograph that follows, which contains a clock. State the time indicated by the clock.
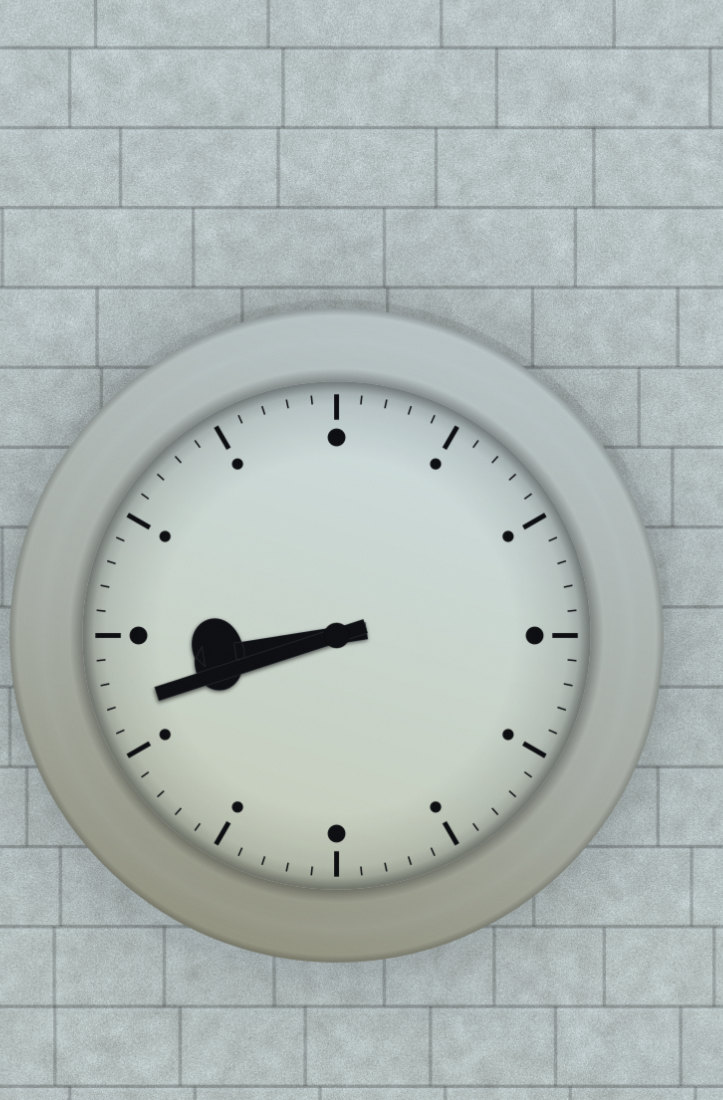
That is 8:42
